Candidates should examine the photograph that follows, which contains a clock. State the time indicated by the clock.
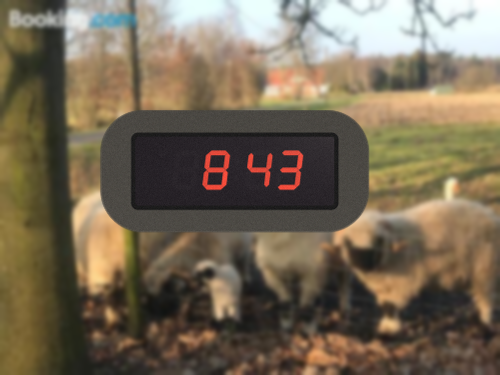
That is 8:43
